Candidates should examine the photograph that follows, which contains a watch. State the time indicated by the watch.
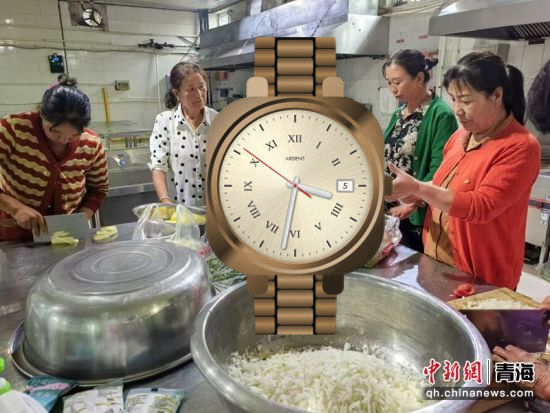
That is 3:31:51
